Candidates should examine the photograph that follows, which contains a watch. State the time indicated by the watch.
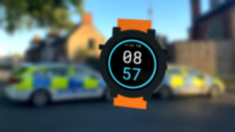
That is 8:57
